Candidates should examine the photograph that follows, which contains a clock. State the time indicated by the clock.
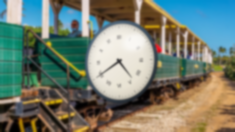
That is 4:40
